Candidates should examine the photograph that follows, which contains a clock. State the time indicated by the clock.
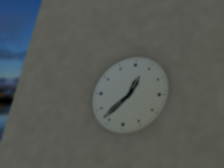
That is 12:37
